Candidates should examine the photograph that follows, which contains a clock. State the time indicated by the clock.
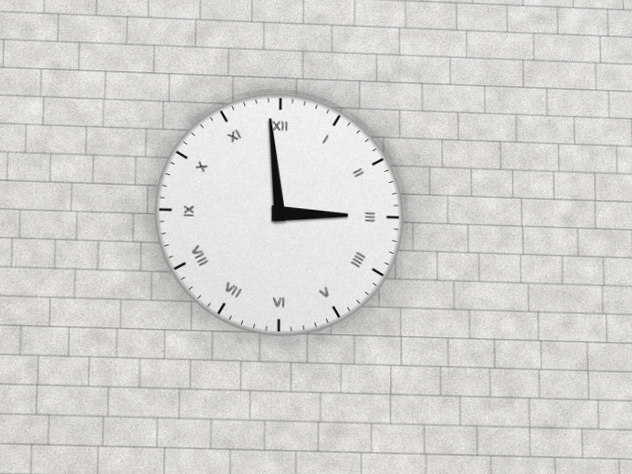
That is 2:59
